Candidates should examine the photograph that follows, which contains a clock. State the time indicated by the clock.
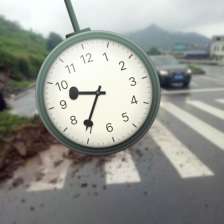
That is 9:36
